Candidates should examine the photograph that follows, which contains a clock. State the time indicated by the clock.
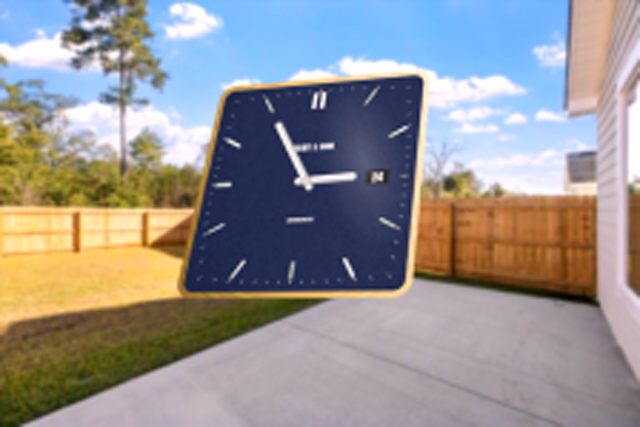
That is 2:55
